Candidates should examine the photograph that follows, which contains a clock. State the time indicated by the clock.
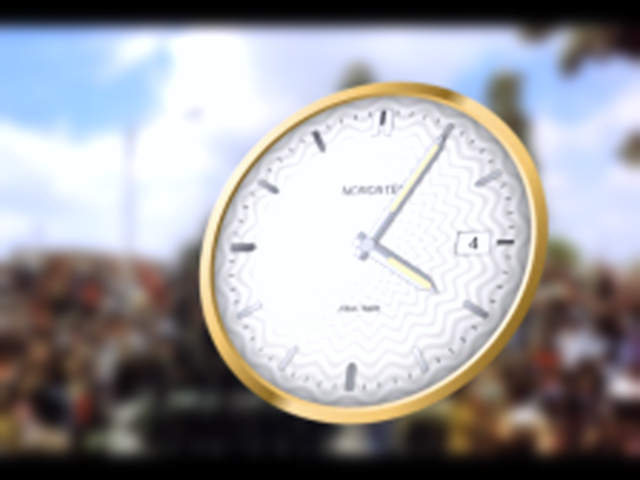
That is 4:05
